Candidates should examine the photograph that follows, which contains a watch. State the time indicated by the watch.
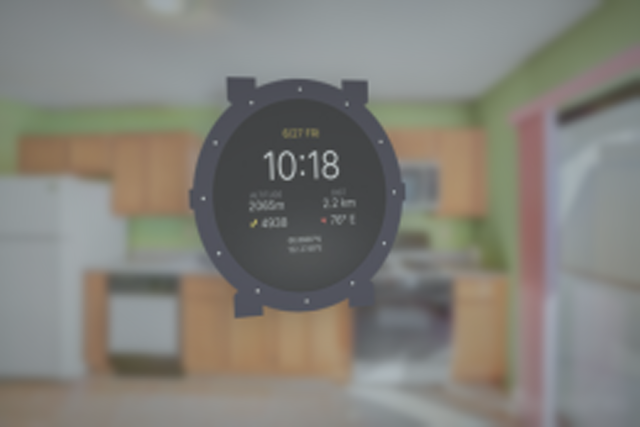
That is 10:18
